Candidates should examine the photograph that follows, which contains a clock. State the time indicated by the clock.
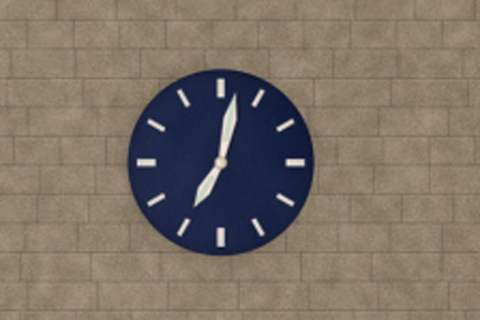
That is 7:02
